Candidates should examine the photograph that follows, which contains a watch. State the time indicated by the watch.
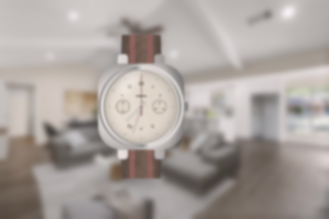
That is 7:33
